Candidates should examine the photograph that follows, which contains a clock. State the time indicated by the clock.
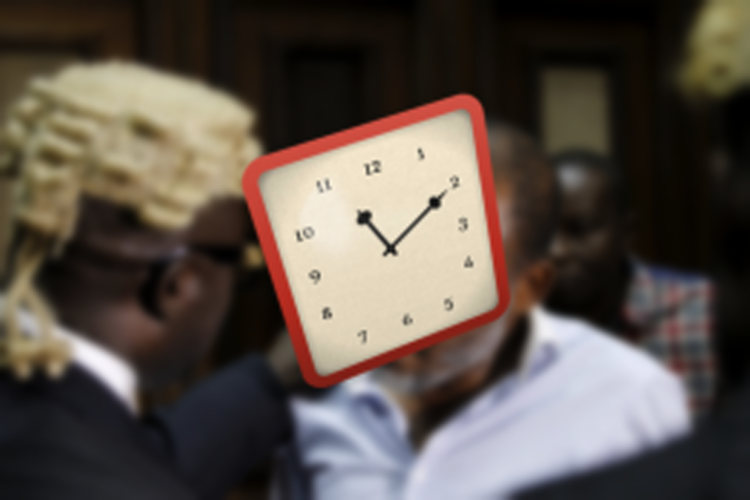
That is 11:10
